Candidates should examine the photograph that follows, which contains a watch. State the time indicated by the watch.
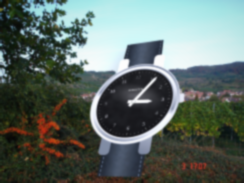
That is 3:06
